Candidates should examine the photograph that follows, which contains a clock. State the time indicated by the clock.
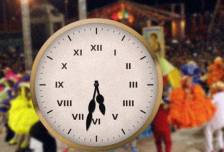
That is 5:32
